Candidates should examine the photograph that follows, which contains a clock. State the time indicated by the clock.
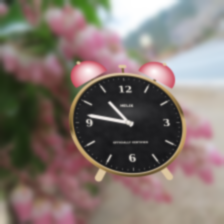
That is 10:47
